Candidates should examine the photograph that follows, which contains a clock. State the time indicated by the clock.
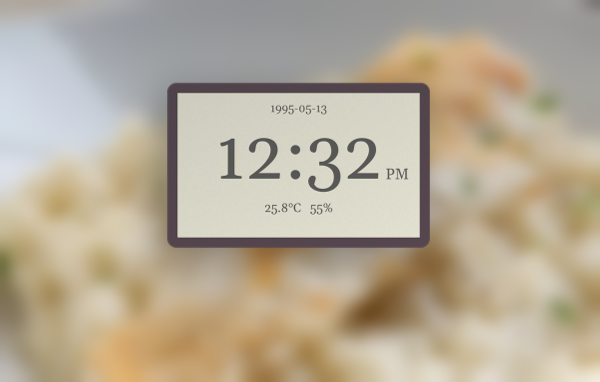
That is 12:32
